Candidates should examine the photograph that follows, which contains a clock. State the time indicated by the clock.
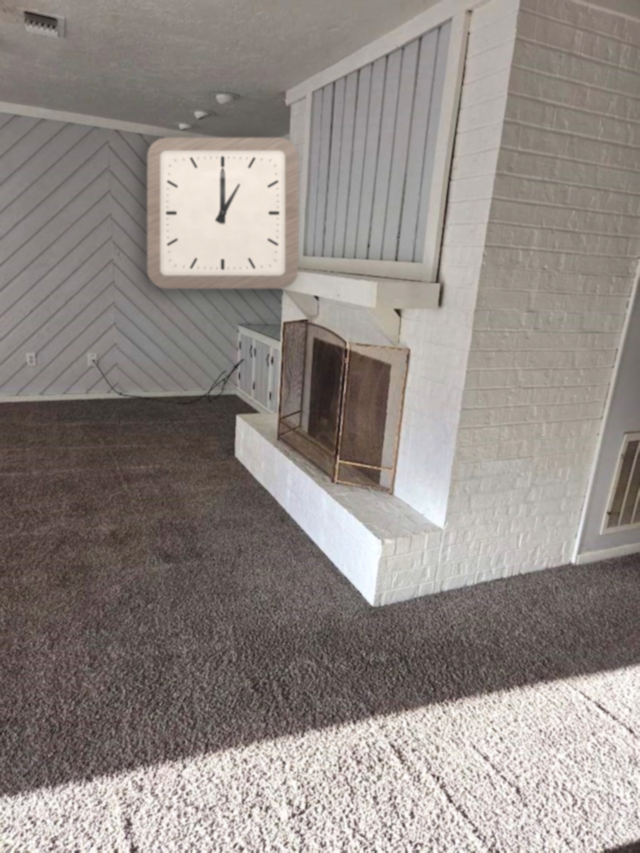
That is 1:00
